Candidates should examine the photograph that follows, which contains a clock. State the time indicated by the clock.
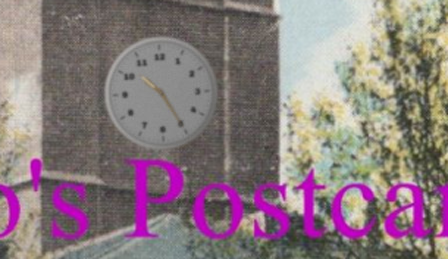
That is 10:25
